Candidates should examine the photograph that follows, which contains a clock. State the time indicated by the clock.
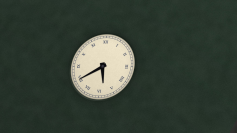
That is 5:40
